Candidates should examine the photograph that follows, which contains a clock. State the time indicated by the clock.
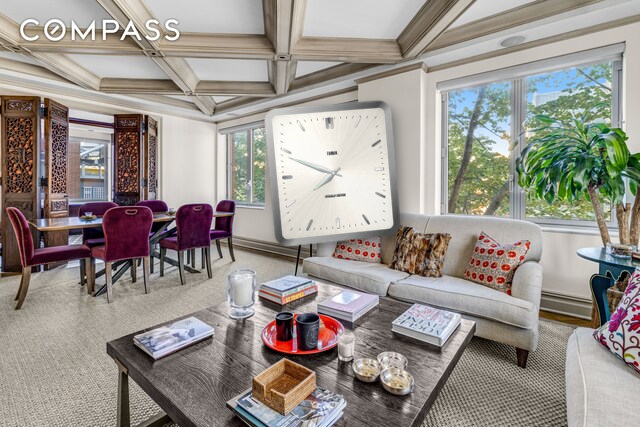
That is 7:49
